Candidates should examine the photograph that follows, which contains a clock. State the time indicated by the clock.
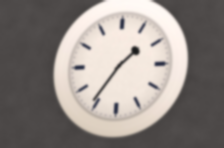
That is 1:36
